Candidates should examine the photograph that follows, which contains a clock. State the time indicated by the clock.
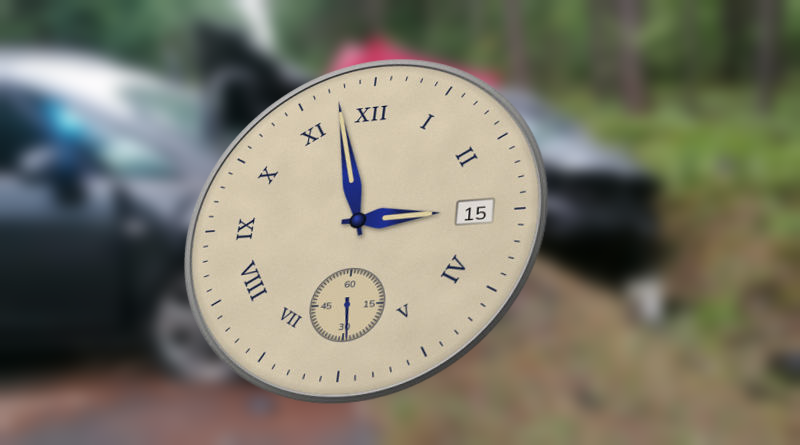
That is 2:57:29
